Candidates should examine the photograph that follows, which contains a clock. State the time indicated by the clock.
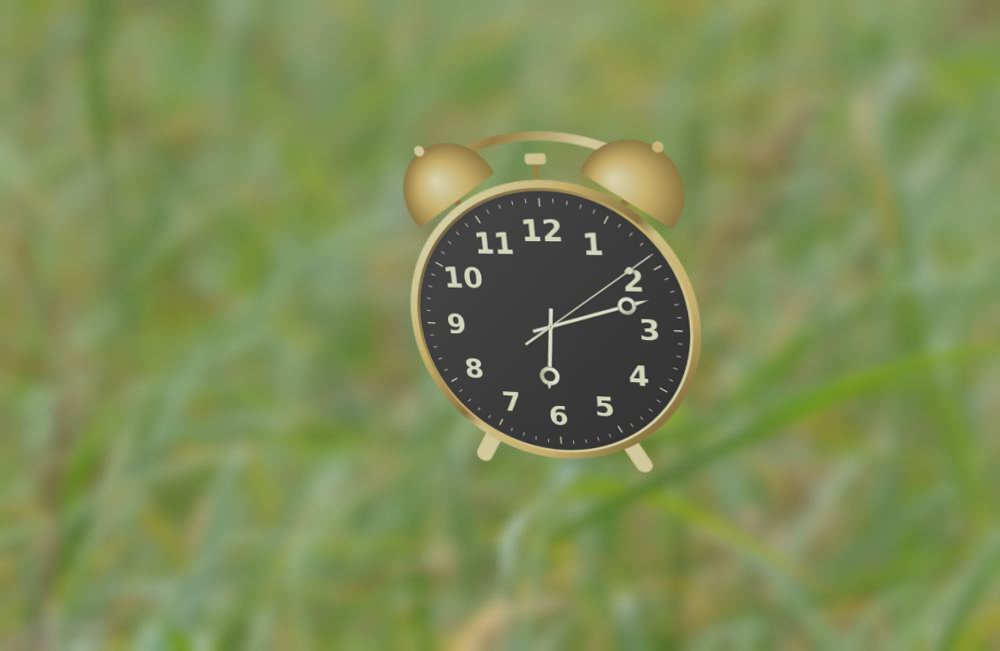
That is 6:12:09
